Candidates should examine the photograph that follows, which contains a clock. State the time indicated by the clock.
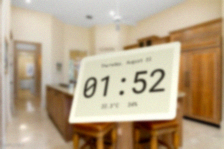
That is 1:52
